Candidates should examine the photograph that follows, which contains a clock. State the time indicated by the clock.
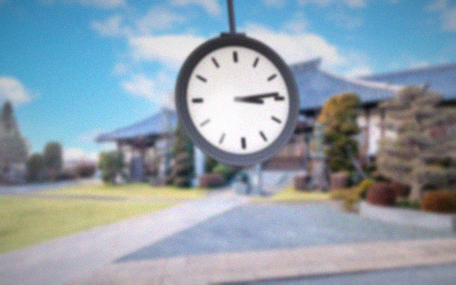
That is 3:14
